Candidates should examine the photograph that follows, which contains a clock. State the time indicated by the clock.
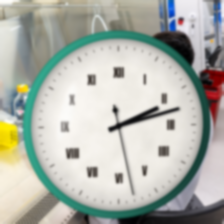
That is 2:12:28
